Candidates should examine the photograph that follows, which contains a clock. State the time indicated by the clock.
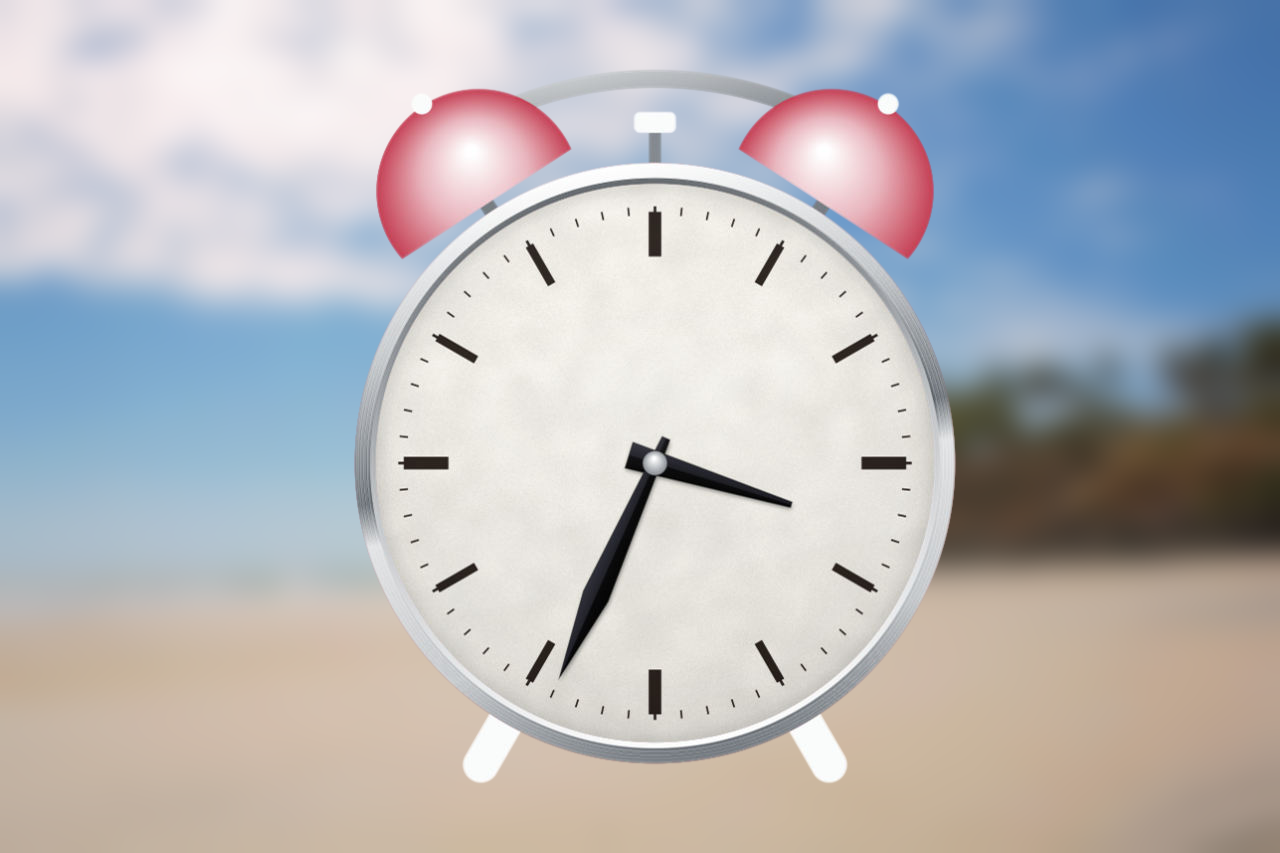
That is 3:34
